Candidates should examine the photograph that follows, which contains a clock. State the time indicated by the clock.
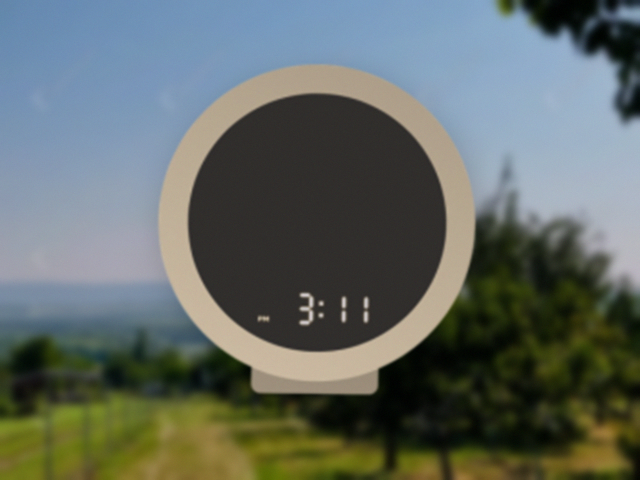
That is 3:11
